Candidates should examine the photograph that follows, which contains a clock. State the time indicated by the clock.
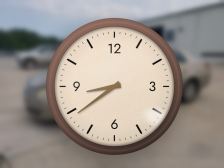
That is 8:39
